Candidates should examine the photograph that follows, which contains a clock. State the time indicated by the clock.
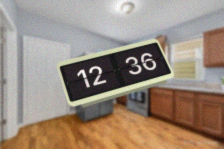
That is 12:36
